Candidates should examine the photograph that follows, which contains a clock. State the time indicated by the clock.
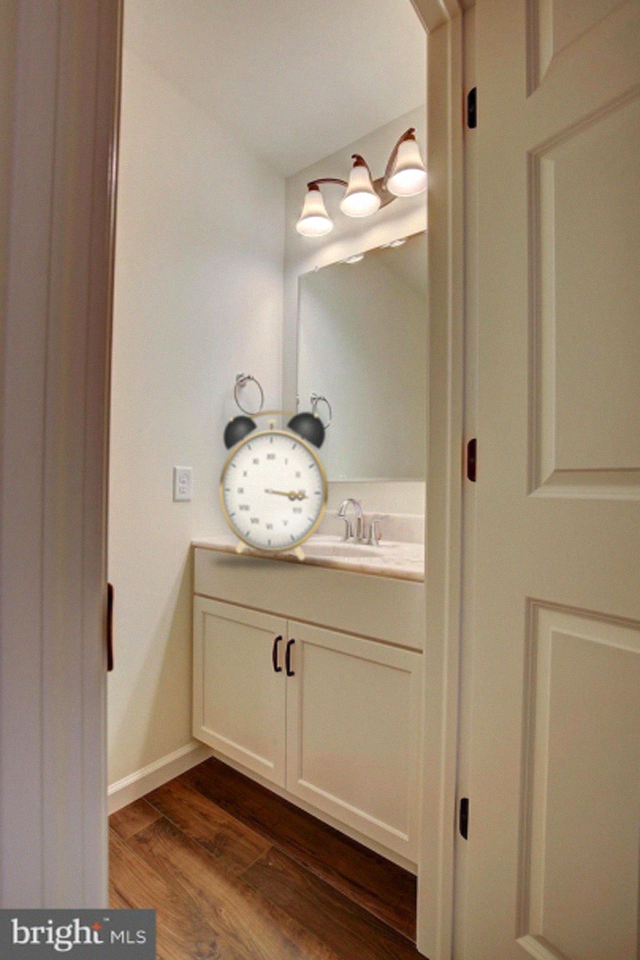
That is 3:16
